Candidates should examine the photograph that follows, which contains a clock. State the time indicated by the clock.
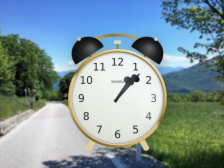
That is 1:07
